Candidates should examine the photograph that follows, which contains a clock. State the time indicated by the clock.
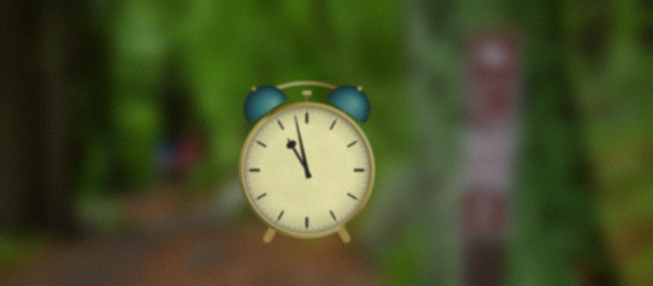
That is 10:58
